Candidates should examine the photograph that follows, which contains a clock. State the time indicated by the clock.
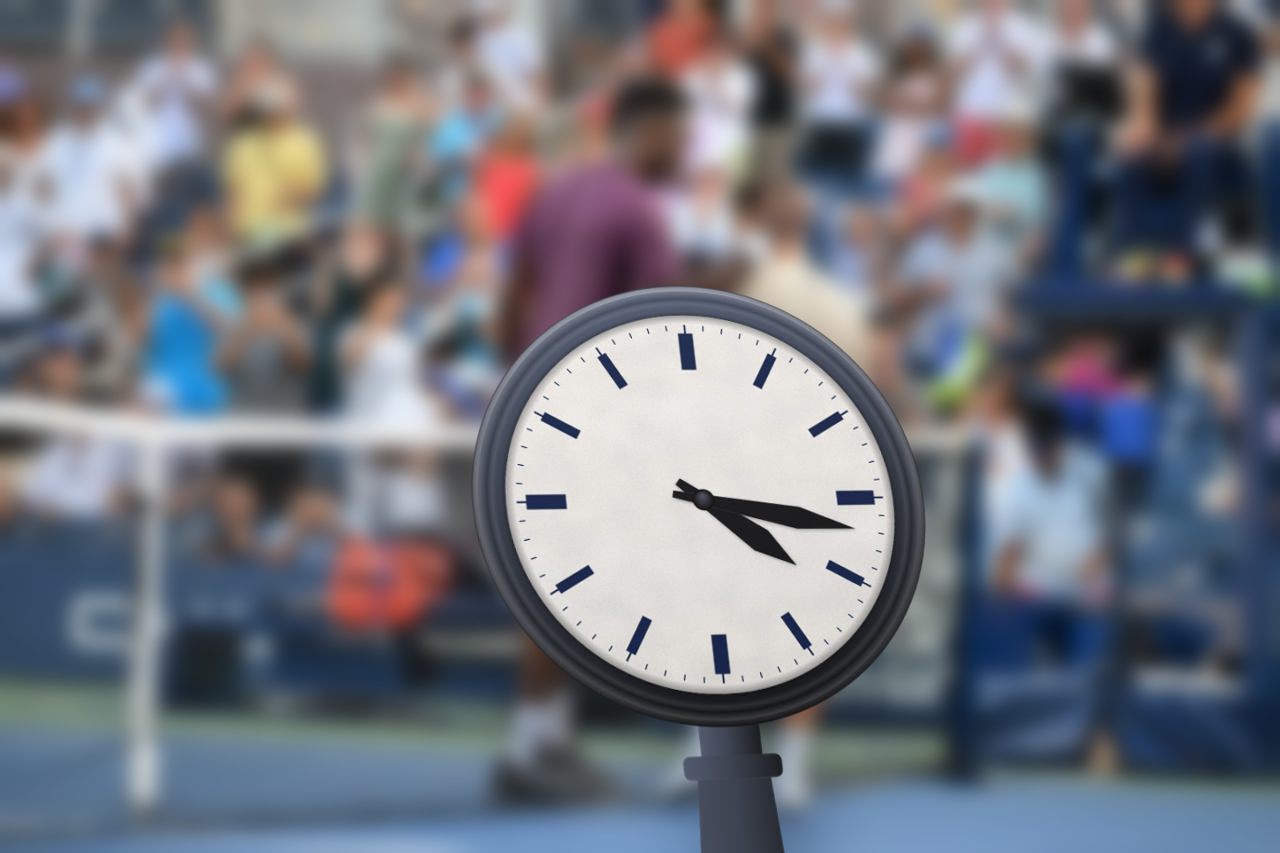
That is 4:17
